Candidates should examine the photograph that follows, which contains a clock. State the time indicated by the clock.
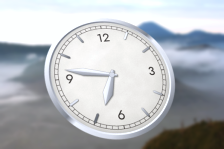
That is 6:47
